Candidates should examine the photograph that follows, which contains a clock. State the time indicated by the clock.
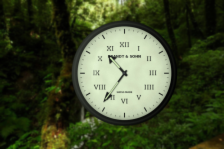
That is 10:36
